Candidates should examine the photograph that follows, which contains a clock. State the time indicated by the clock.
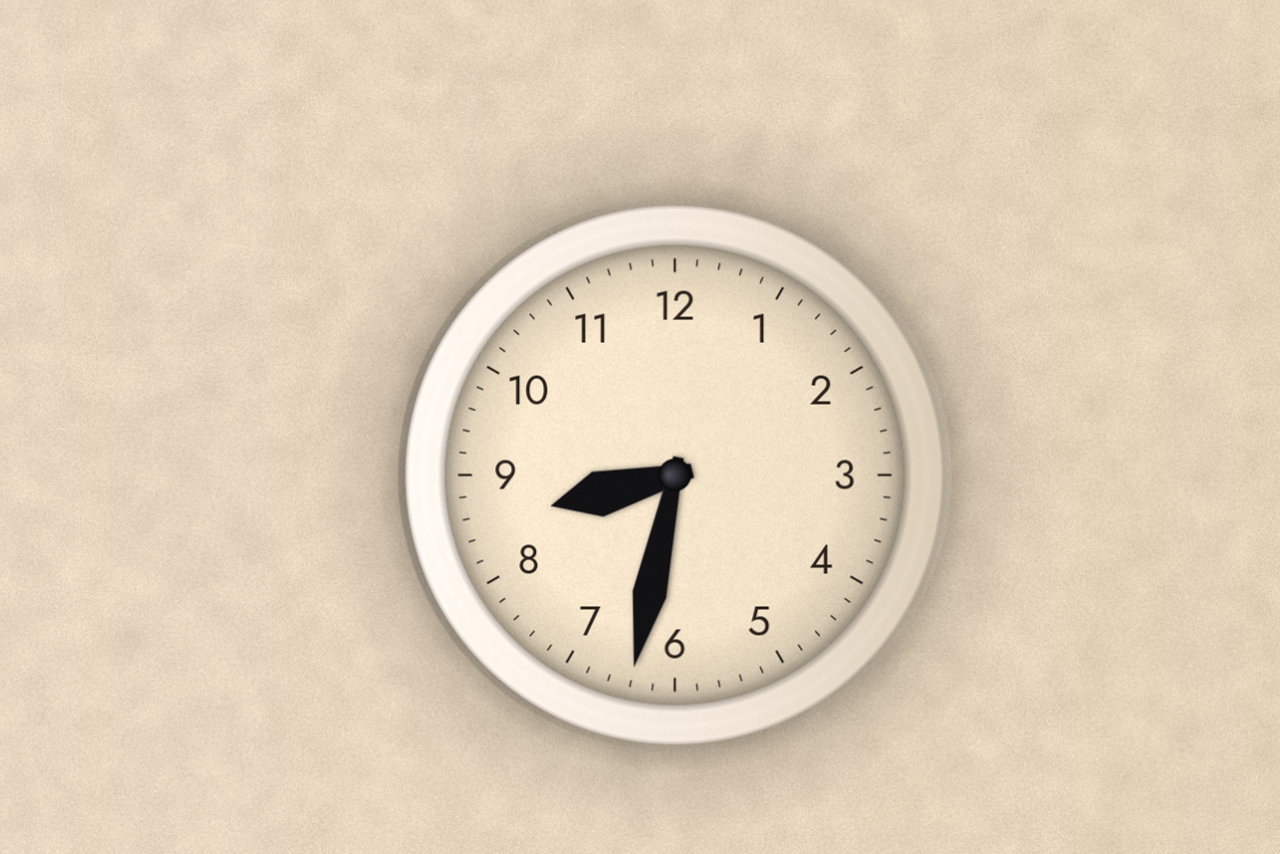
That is 8:32
